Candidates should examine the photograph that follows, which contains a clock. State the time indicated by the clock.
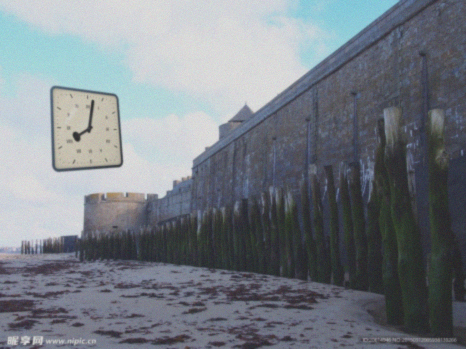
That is 8:02
